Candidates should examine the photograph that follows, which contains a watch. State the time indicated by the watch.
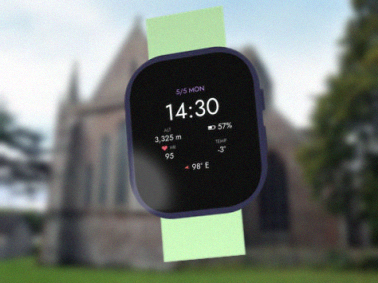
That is 14:30
